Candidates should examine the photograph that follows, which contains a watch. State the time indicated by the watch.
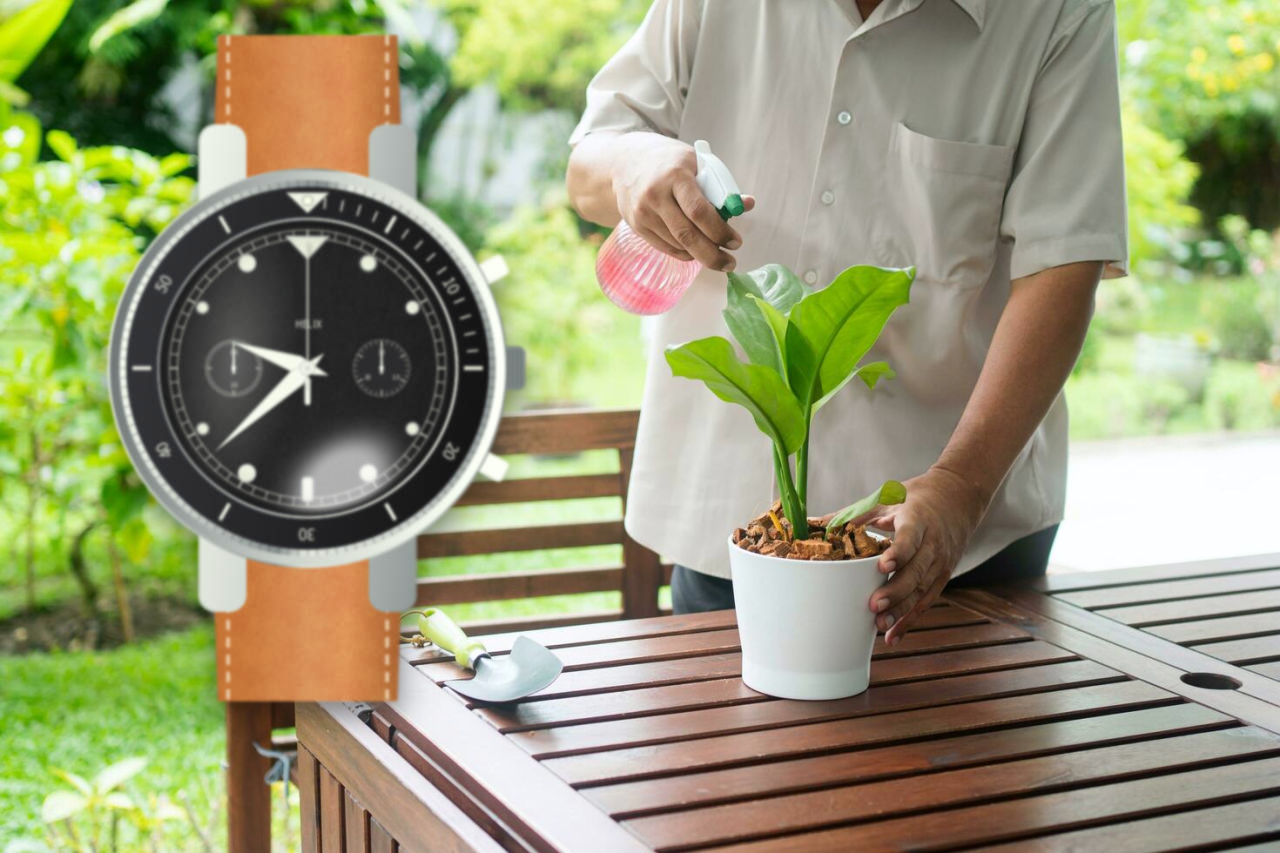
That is 9:38
